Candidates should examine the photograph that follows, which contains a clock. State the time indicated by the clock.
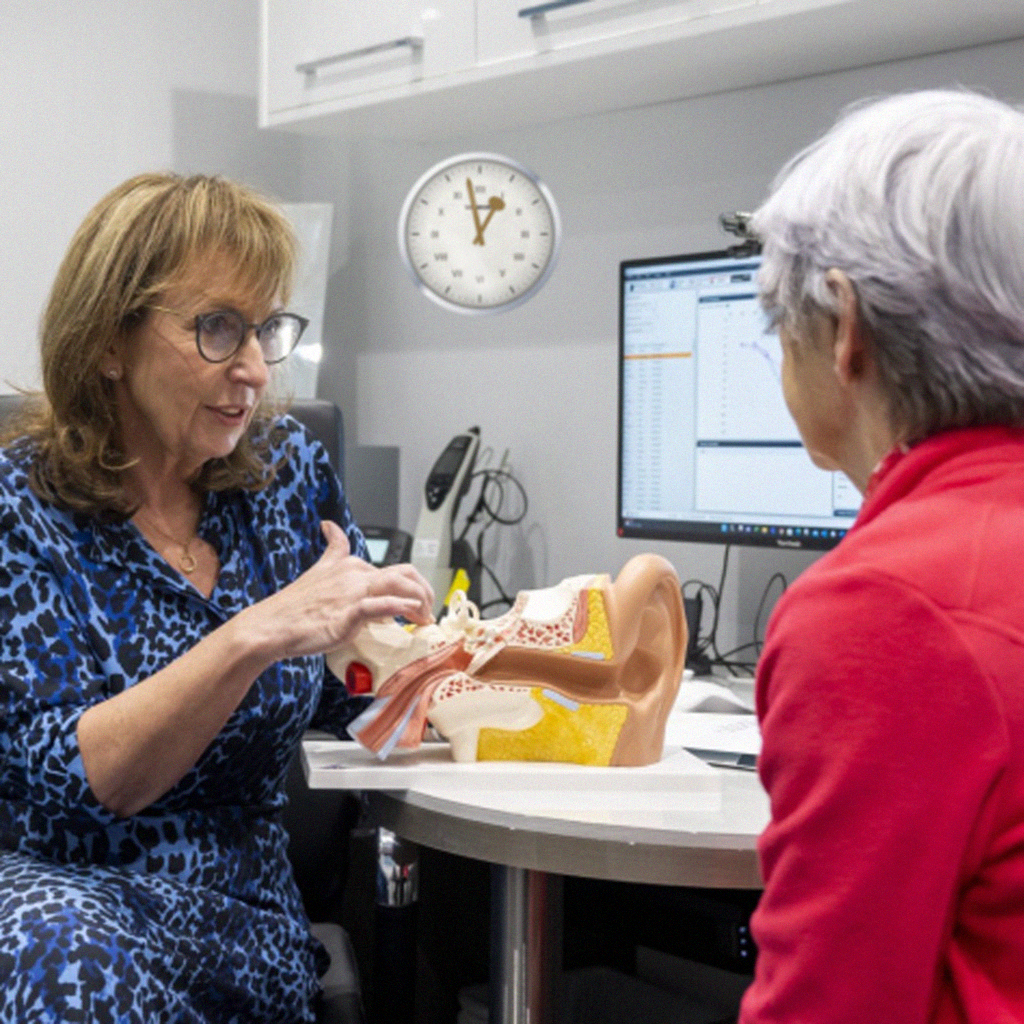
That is 12:58
